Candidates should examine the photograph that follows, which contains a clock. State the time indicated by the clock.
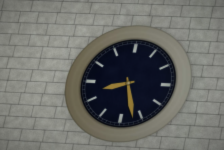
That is 8:27
